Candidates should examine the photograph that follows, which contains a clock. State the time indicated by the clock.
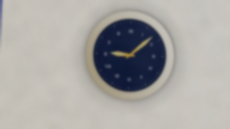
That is 9:08
